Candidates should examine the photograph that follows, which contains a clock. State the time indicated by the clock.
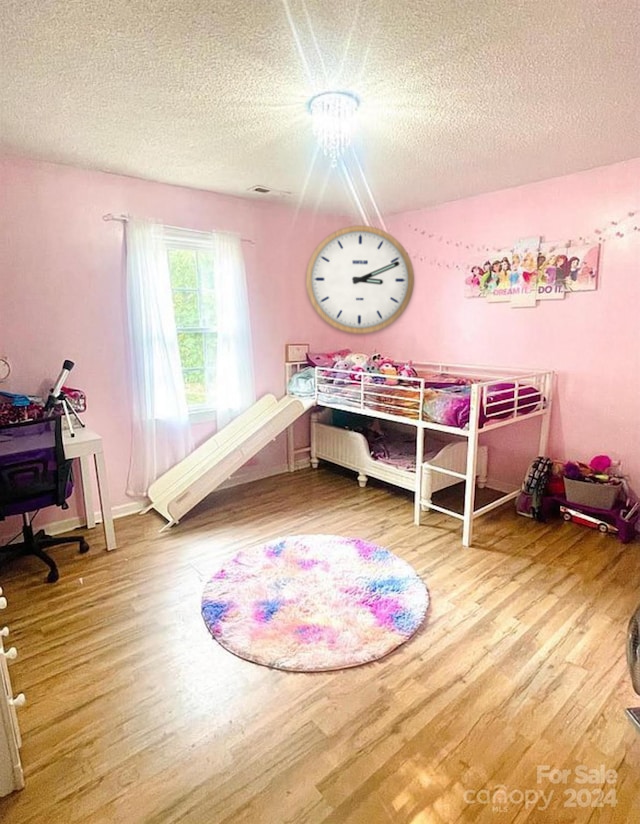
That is 3:11
